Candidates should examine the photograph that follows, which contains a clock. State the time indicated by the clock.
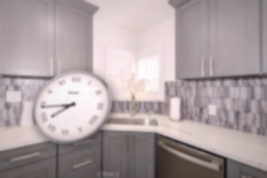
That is 7:44
